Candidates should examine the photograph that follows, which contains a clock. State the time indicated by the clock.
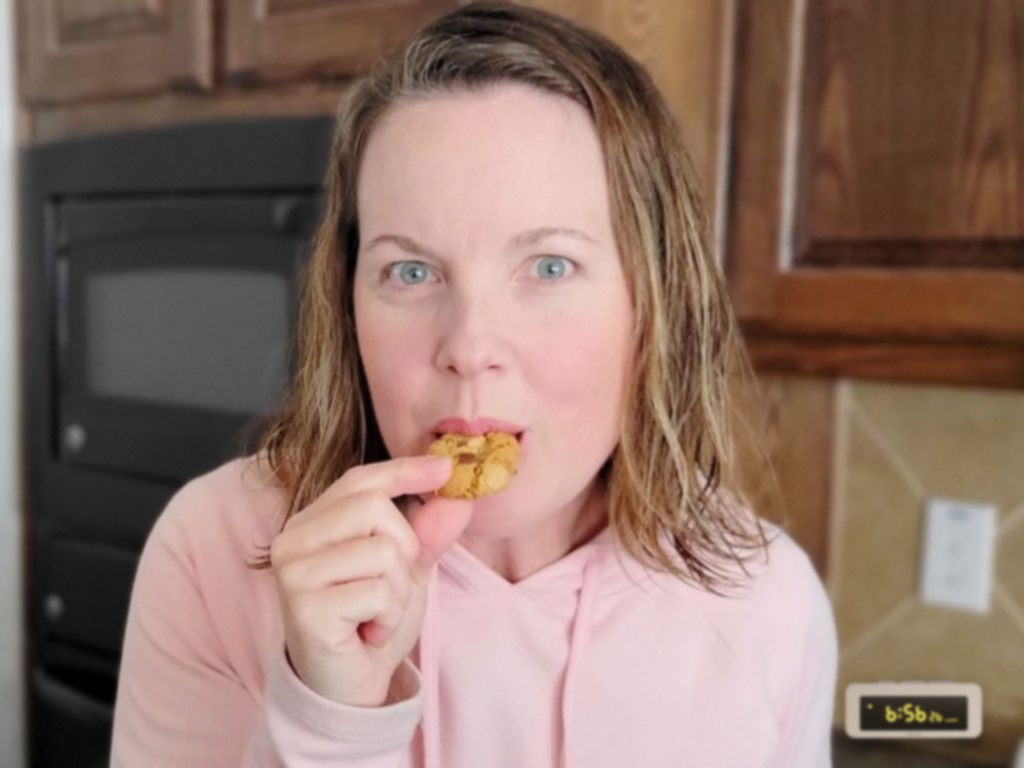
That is 6:56
